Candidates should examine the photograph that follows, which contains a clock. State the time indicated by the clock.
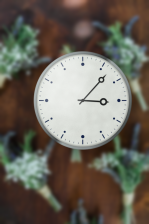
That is 3:07
